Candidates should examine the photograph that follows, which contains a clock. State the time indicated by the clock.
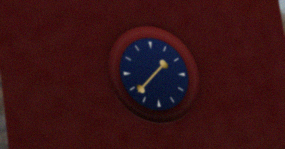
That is 1:38
